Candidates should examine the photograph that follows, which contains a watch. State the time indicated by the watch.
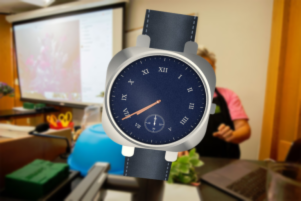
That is 7:39
